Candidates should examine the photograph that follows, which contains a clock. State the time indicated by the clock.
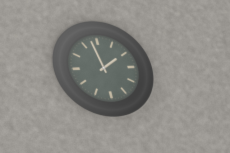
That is 1:58
